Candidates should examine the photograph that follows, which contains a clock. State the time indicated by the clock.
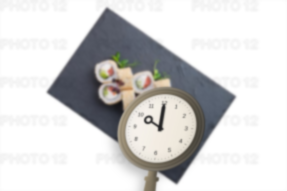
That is 10:00
